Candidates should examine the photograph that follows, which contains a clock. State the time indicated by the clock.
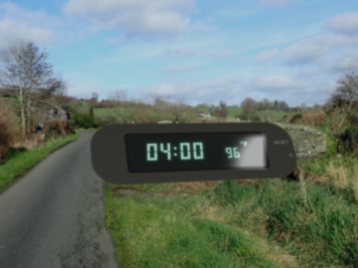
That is 4:00
